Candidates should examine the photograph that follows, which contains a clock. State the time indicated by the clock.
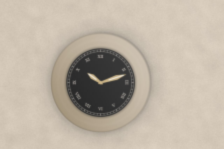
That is 10:12
